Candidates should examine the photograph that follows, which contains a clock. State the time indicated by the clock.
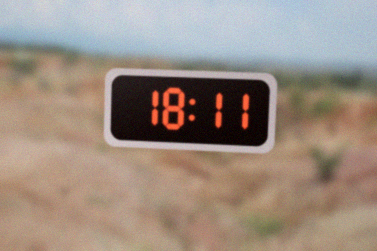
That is 18:11
